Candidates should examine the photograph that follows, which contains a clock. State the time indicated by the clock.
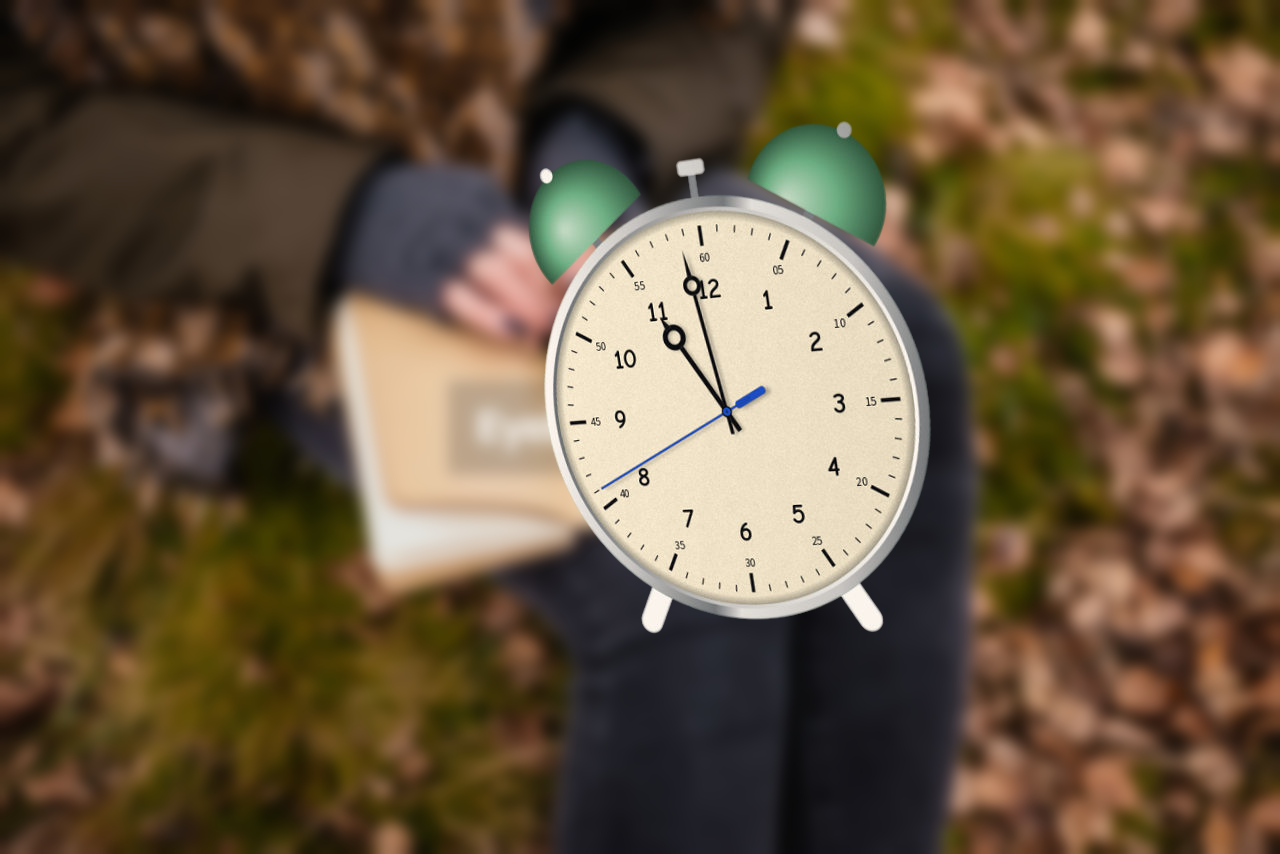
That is 10:58:41
